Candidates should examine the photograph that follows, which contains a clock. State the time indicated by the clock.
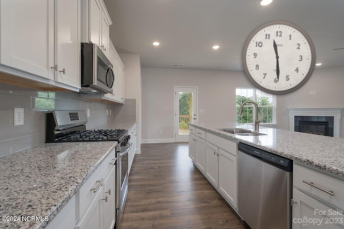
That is 11:29
